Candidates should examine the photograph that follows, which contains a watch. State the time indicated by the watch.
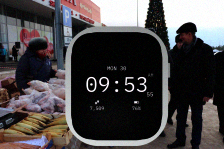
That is 9:53
